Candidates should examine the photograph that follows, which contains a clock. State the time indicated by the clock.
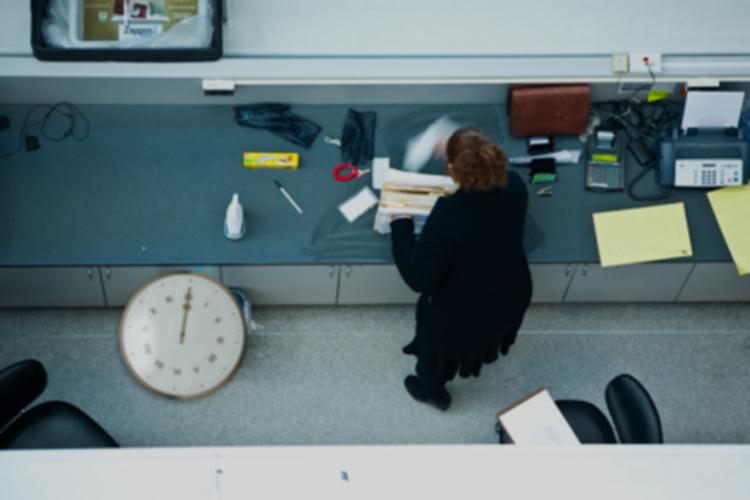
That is 12:00
